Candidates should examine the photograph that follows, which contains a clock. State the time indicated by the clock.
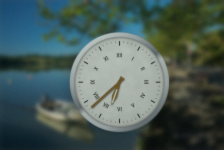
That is 6:38
